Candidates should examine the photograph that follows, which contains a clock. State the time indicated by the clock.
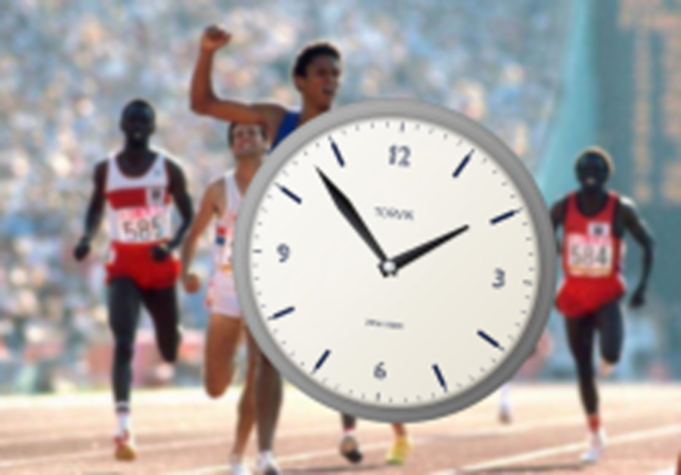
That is 1:53
